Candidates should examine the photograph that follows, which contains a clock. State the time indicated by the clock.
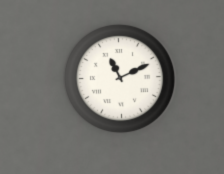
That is 11:11
